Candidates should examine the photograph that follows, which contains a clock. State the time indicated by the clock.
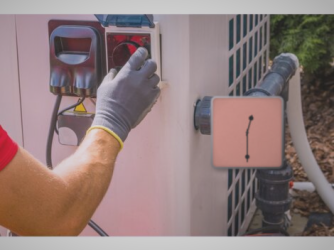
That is 12:30
